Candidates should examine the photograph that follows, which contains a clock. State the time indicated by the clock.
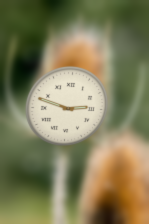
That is 2:48
